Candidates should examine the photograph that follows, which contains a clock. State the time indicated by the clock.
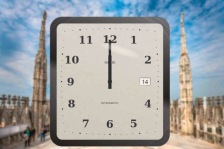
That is 12:00
